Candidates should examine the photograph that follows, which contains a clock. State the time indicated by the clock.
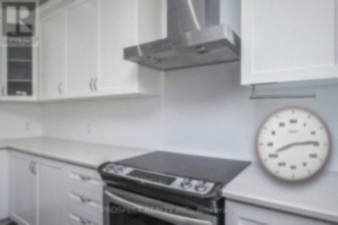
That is 8:14
